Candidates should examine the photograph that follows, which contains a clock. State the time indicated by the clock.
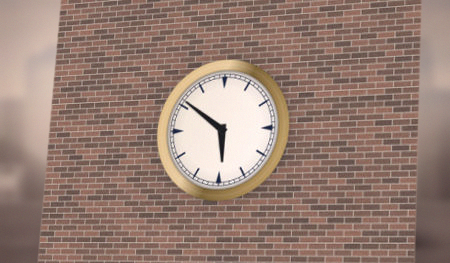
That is 5:51
